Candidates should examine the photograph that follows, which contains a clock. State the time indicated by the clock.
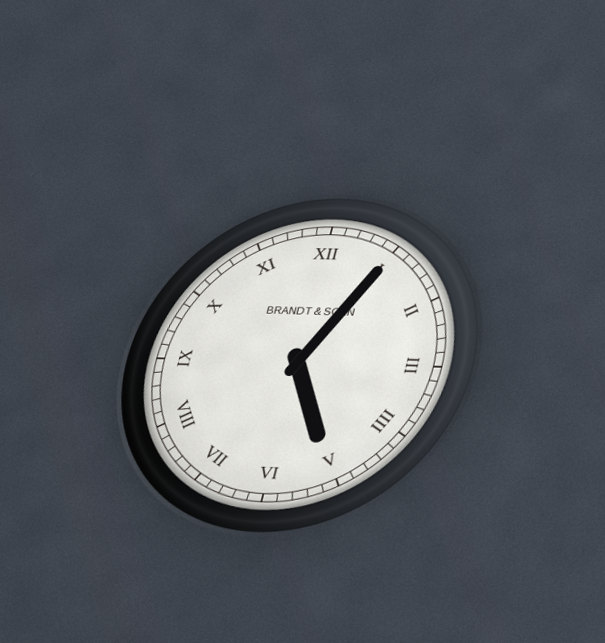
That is 5:05
